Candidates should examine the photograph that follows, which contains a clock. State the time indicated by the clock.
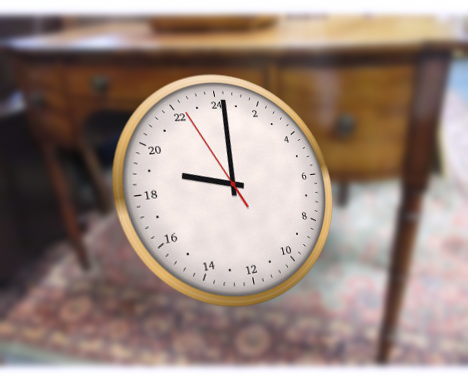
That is 19:00:56
